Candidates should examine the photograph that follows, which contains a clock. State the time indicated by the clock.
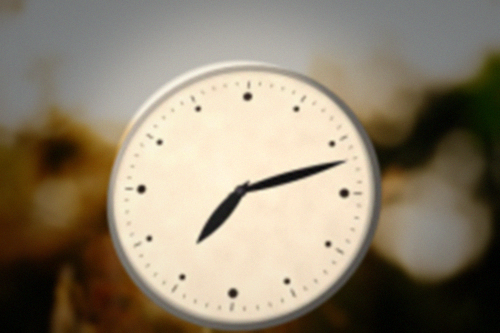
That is 7:12
